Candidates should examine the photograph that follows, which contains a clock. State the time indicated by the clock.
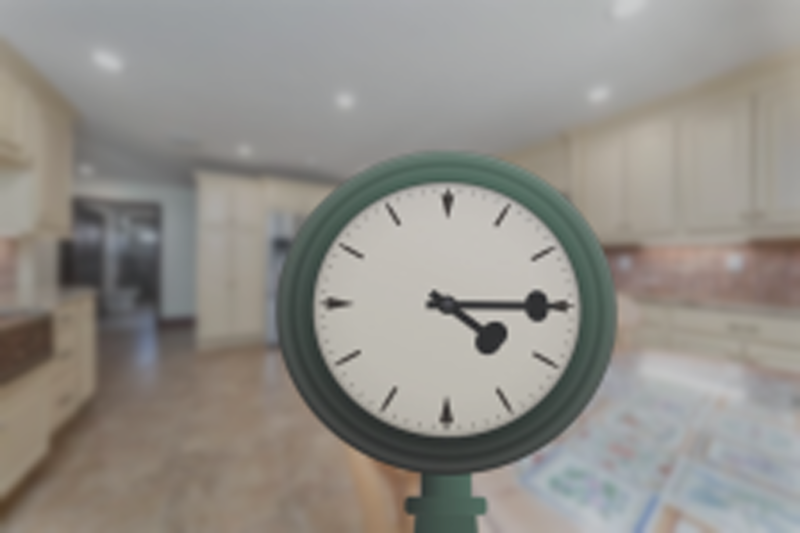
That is 4:15
